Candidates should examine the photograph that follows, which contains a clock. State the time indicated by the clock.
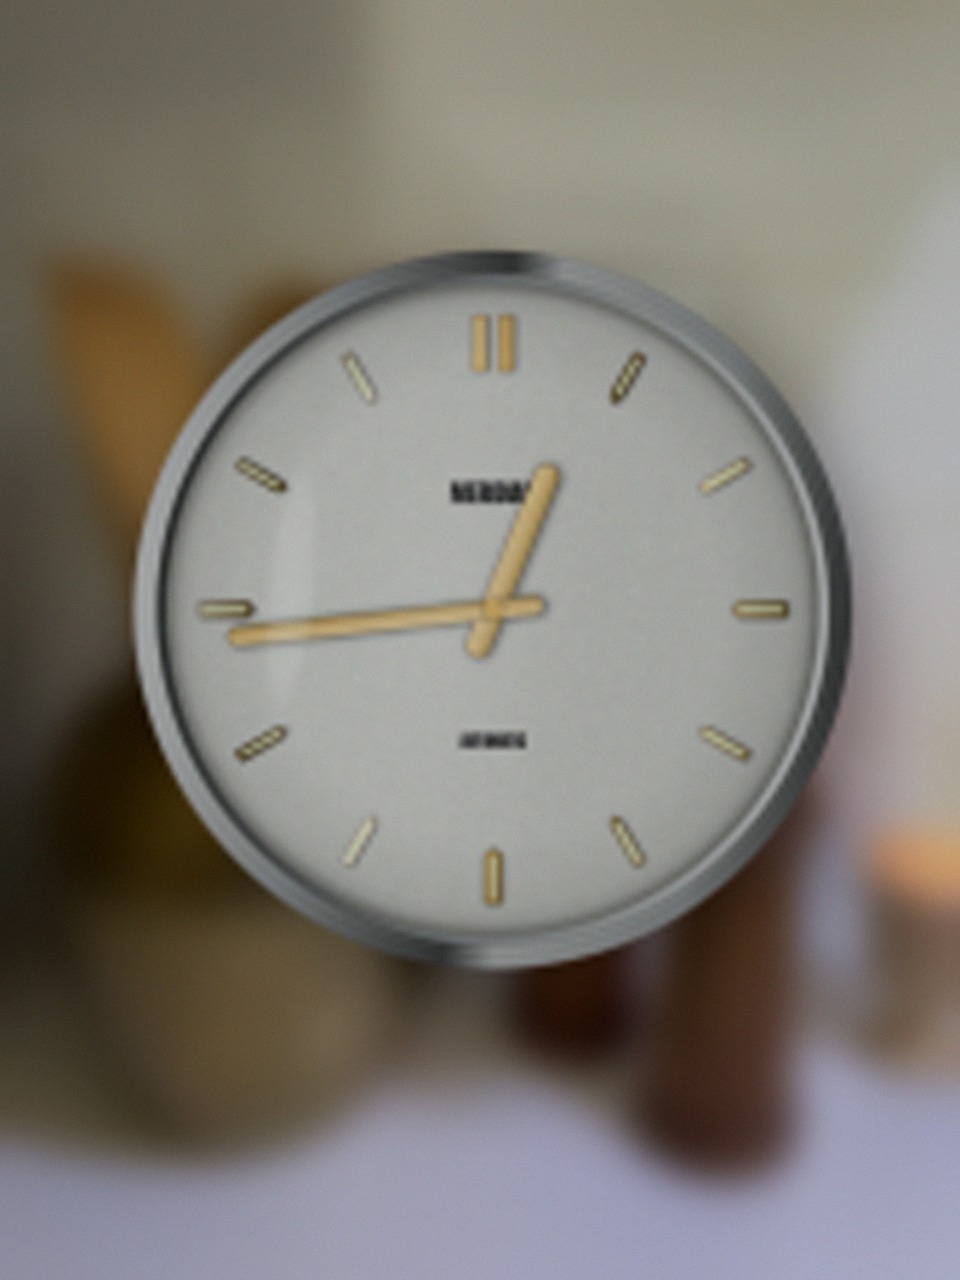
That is 12:44
